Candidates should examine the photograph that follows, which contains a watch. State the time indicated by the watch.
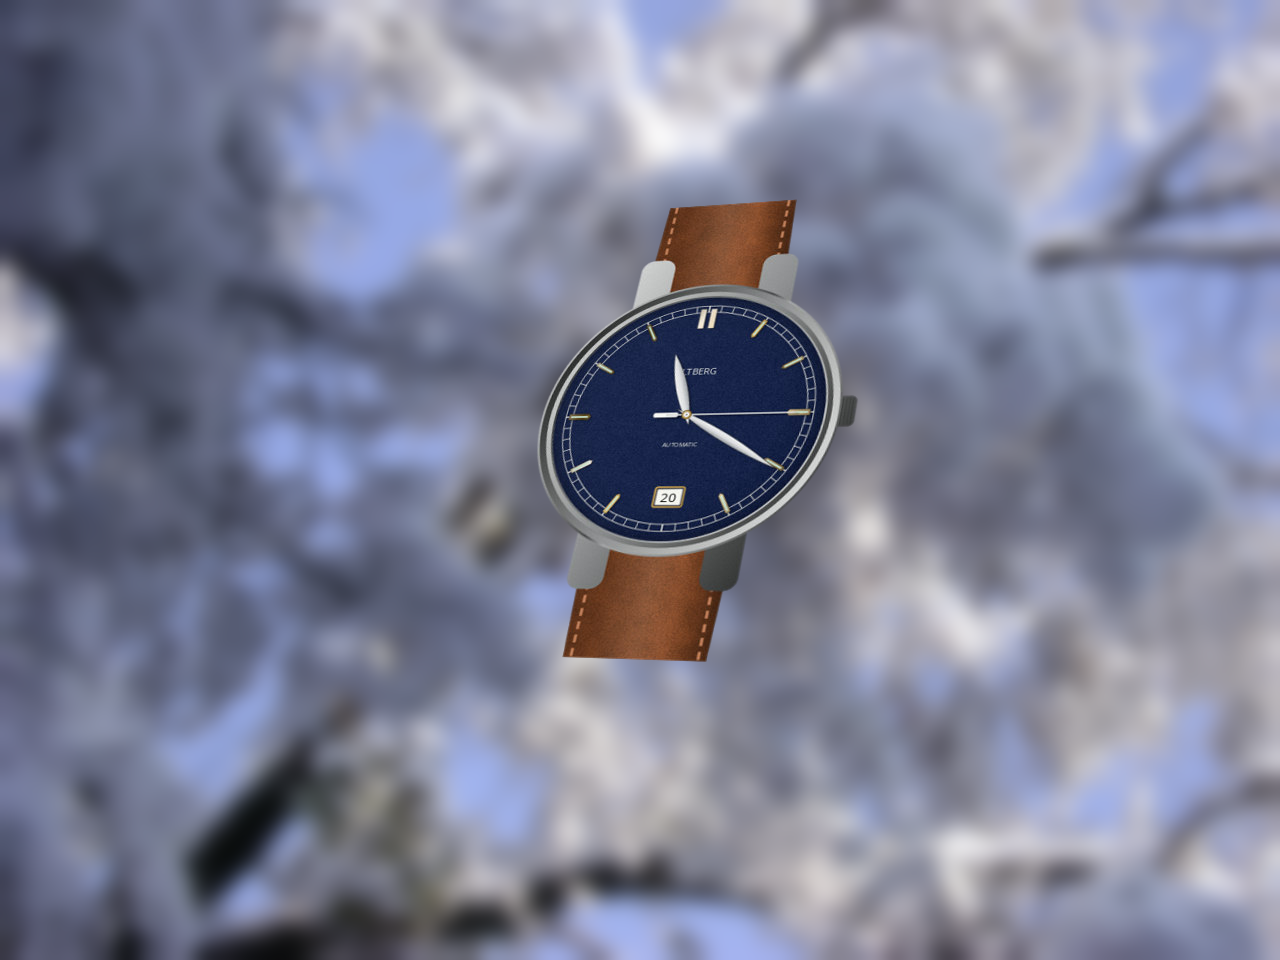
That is 11:20:15
